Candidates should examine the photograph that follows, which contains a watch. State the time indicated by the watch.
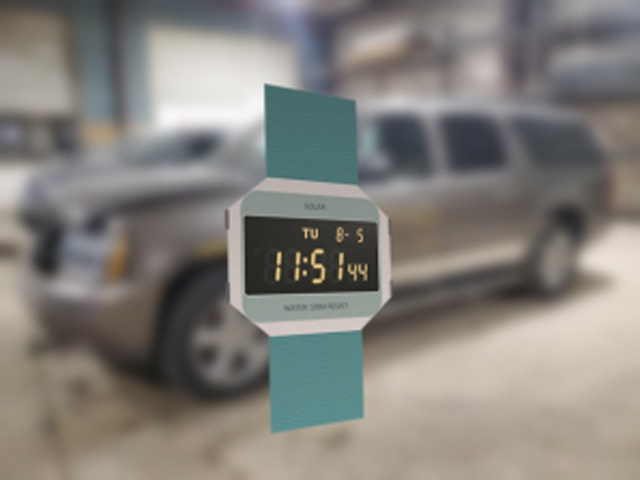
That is 11:51:44
